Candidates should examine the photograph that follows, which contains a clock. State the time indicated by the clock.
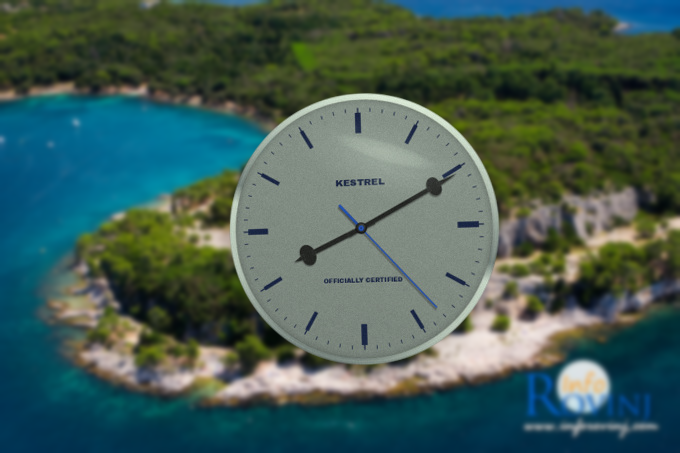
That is 8:10:23
